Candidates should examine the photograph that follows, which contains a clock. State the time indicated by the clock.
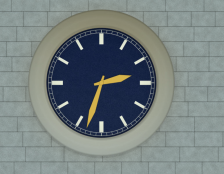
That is 2:33
